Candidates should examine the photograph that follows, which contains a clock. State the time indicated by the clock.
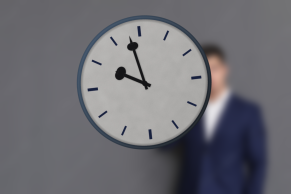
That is 9:58
